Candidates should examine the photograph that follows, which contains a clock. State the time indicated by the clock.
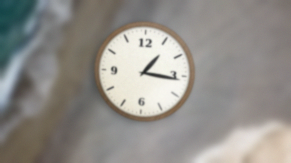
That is 1:16
